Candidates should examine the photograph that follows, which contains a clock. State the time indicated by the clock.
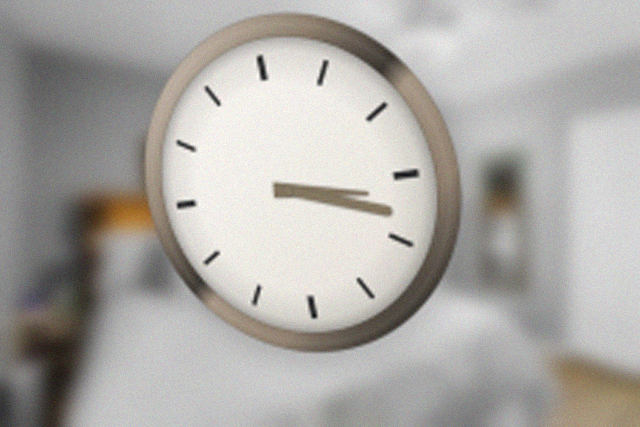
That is 3:18
